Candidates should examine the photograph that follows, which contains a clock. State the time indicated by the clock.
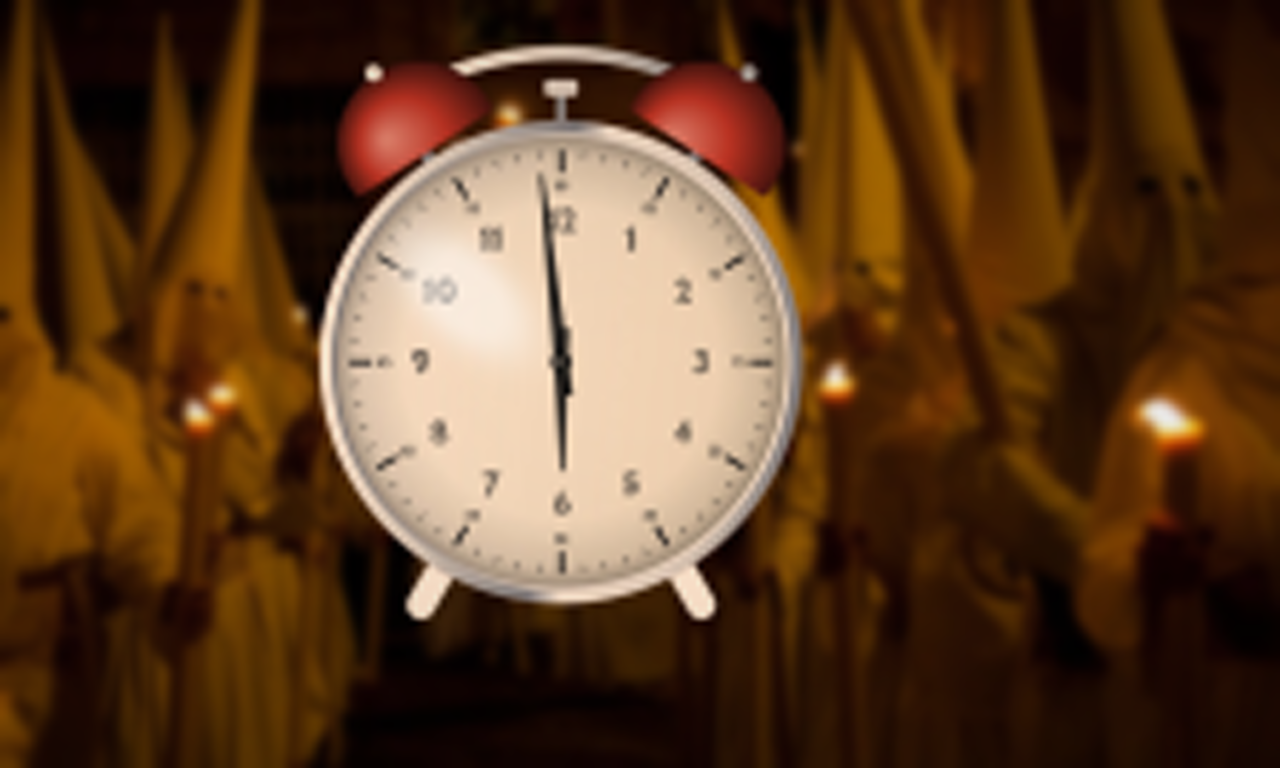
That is 5:59
